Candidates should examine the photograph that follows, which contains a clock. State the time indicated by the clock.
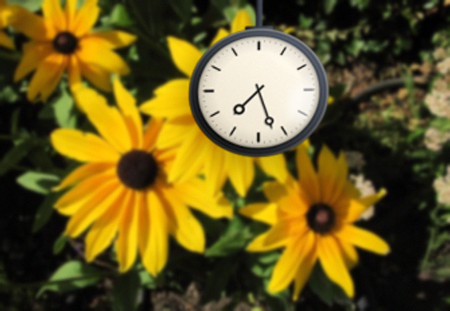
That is 7:27
